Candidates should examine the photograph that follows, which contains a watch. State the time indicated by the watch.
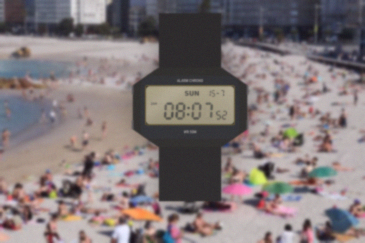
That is 8:07
